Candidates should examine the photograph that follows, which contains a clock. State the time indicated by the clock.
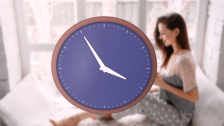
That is 3:55
